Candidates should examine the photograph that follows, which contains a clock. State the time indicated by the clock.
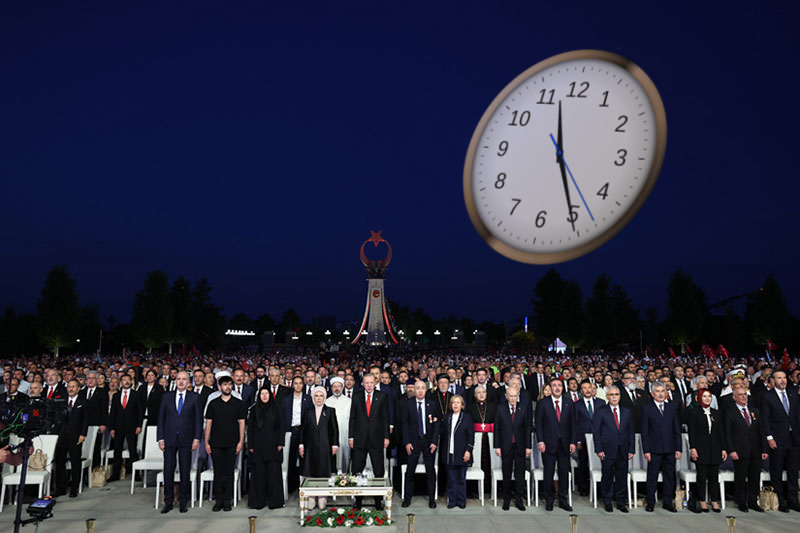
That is 11:25:23
